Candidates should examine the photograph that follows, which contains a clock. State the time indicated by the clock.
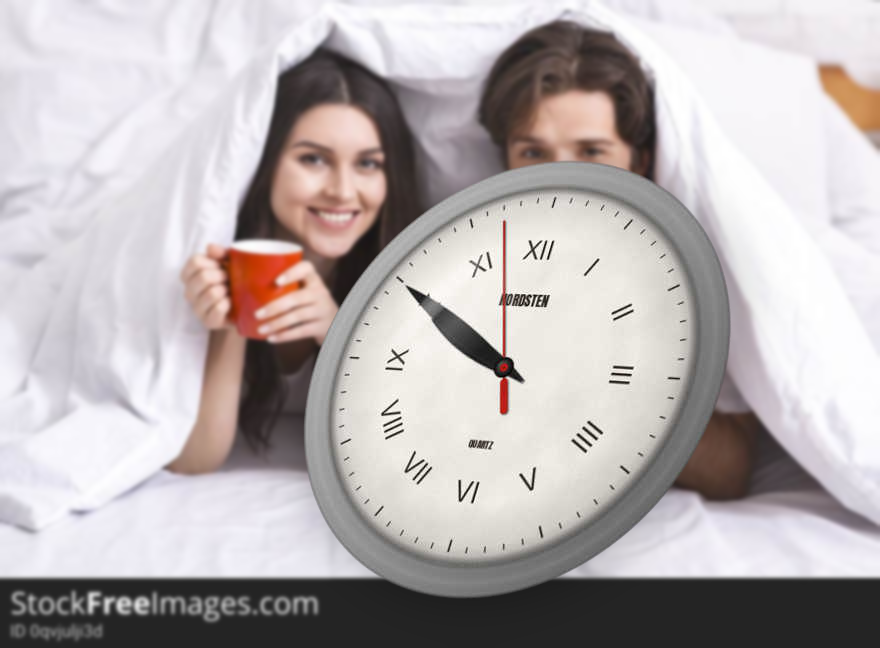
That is 9:49:57
